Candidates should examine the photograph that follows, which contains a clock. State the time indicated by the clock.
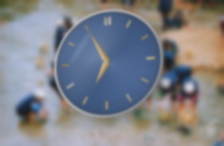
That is 6:55
